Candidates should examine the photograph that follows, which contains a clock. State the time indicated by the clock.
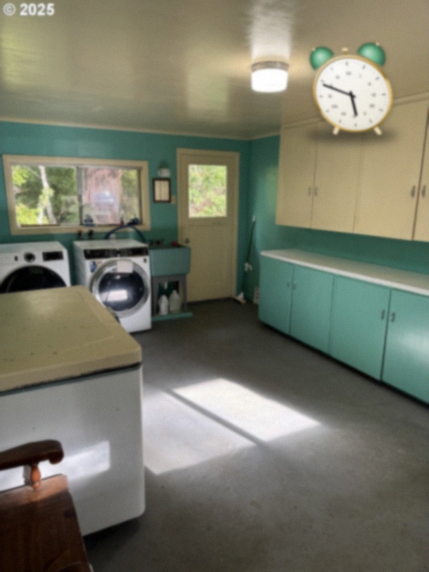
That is 5:49
